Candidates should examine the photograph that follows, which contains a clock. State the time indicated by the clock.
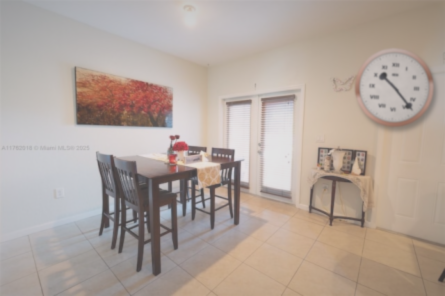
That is 10:23
